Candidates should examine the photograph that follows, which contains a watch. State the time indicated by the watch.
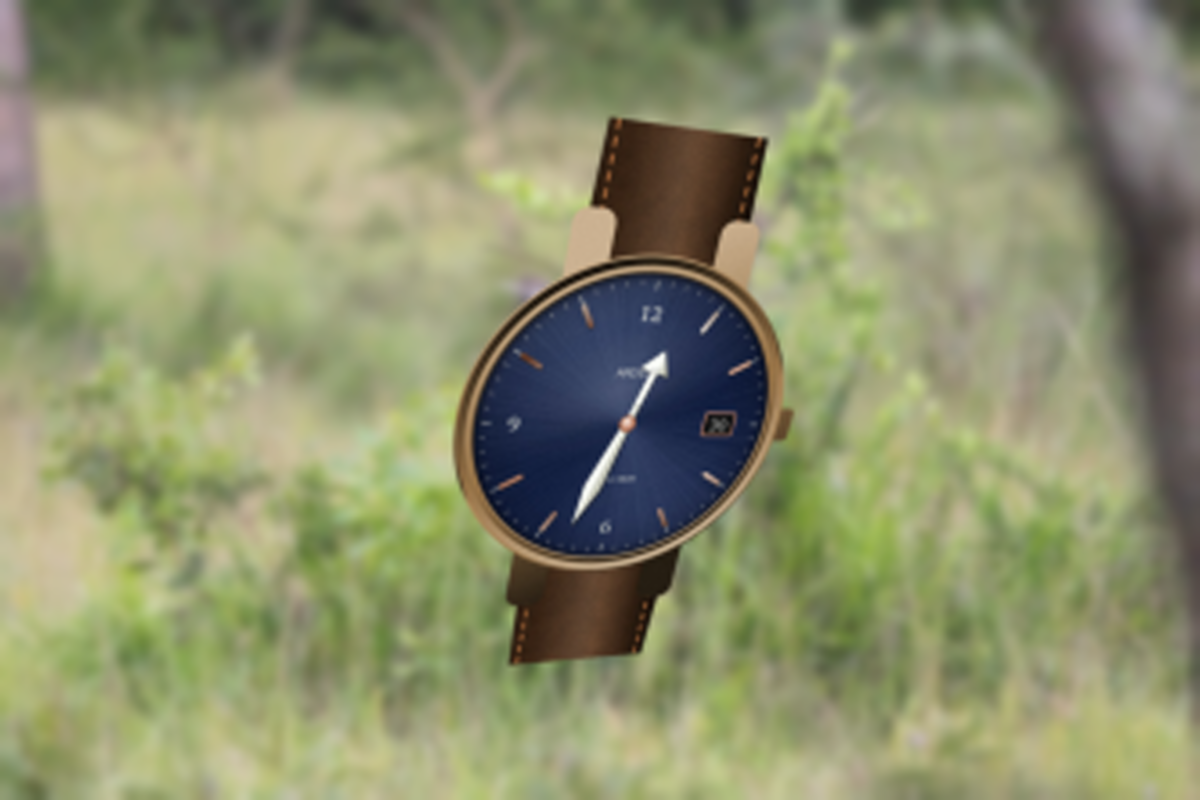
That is 12:33
